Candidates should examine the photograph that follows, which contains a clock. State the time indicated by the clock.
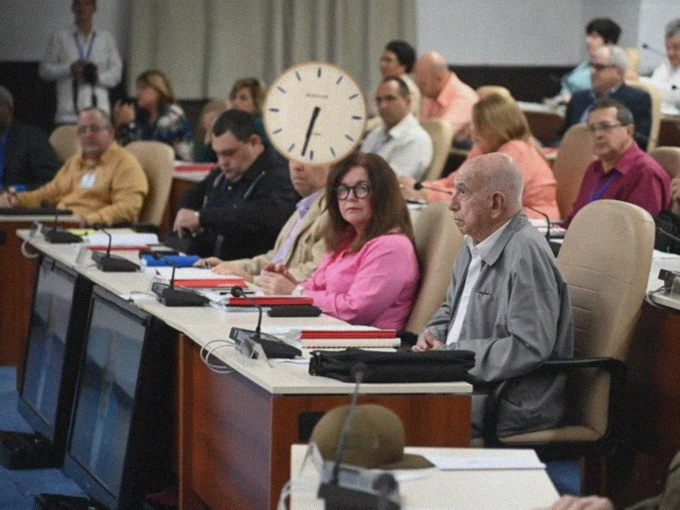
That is 6:32
